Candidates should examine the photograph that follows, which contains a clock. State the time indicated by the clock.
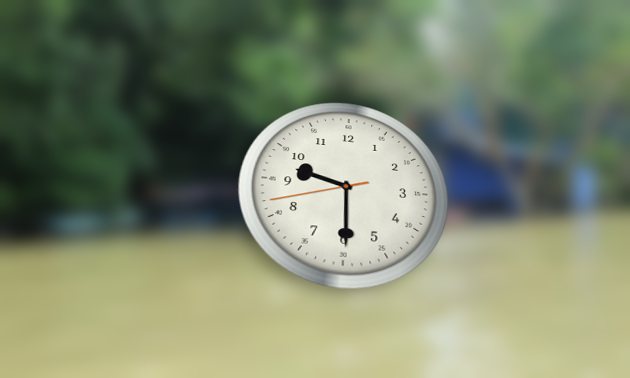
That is 9:29:42
